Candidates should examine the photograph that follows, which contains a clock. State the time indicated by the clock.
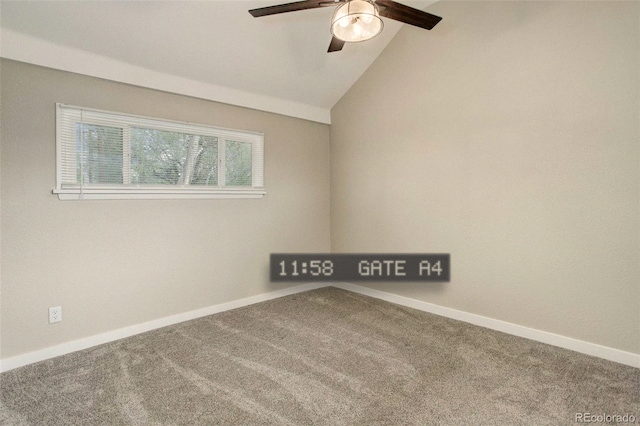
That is 11:58
